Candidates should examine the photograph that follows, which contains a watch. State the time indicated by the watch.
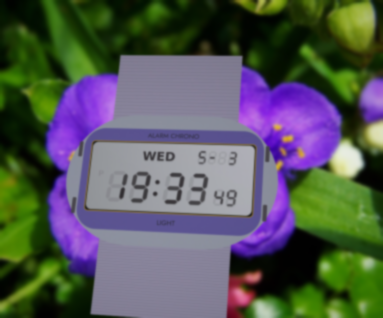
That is 19:33:49
